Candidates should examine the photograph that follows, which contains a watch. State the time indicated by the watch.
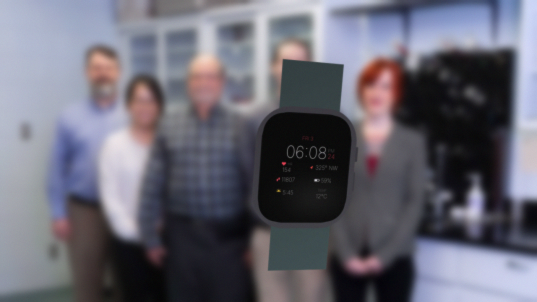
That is 6:08
